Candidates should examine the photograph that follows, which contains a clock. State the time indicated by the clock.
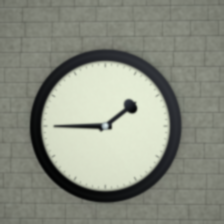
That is 1:45
